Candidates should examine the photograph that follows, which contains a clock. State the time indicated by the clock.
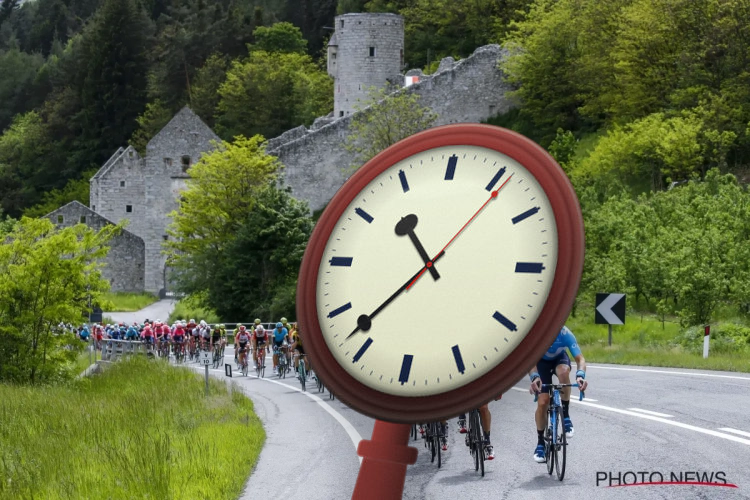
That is 10:37:06
